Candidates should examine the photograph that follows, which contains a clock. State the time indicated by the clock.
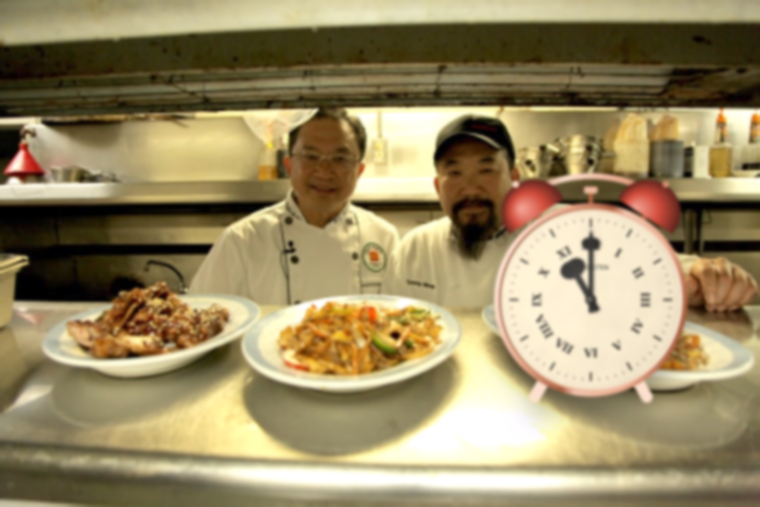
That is 11:00
